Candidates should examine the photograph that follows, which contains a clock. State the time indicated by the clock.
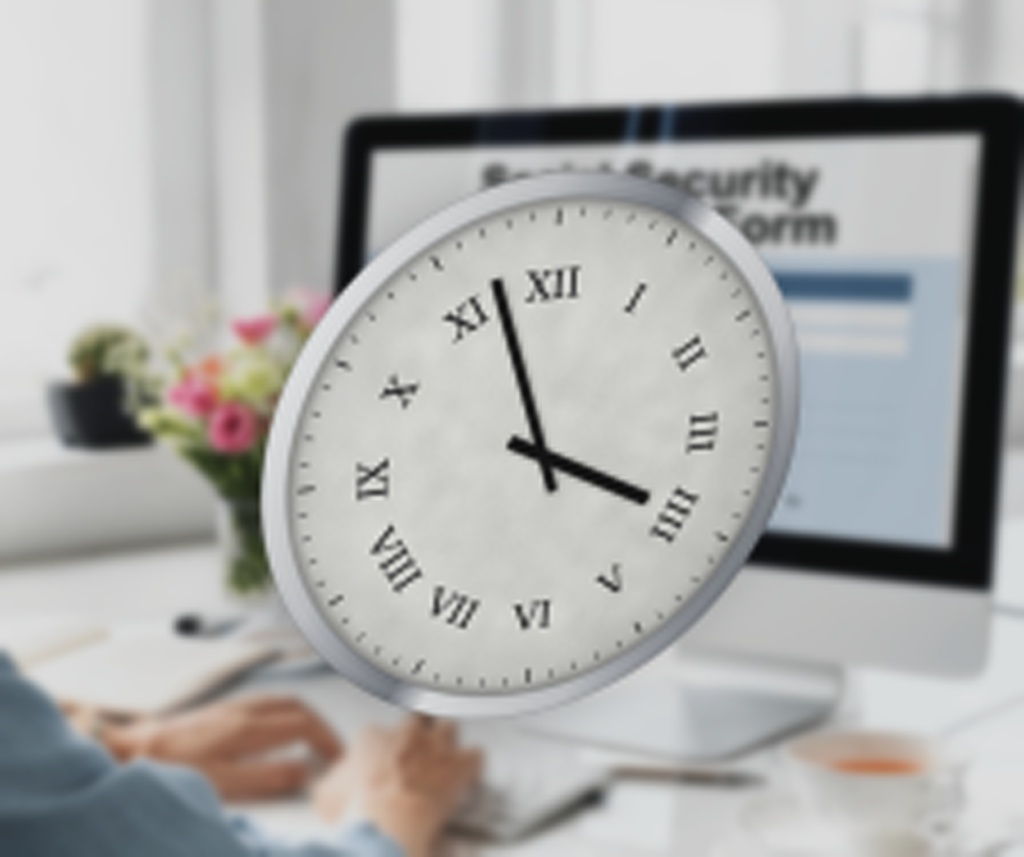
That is 3:57
